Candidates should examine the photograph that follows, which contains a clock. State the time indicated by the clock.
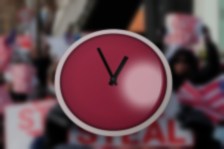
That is 12:56
